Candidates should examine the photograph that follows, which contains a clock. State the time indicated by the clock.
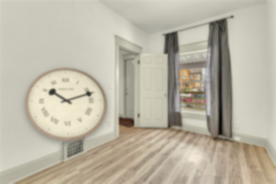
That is 10:12
